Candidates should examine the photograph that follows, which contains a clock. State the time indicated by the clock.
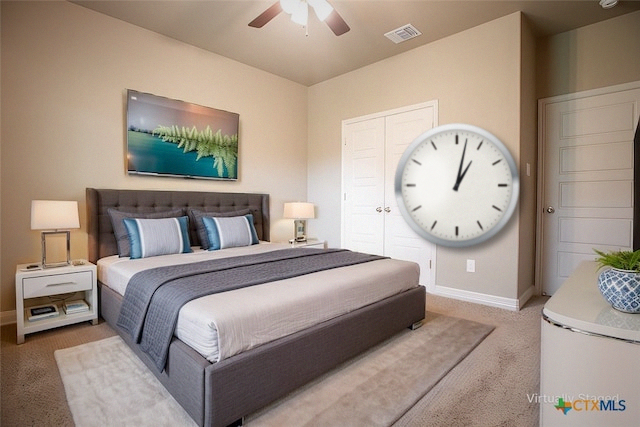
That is 1:02
